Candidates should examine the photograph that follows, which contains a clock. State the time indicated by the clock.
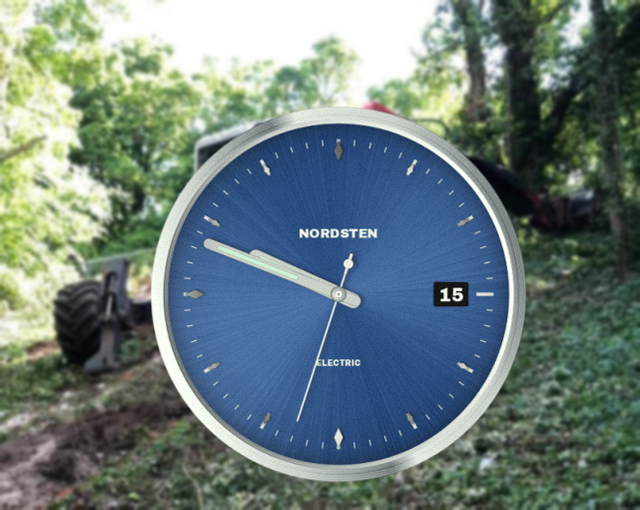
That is 9:48:33
